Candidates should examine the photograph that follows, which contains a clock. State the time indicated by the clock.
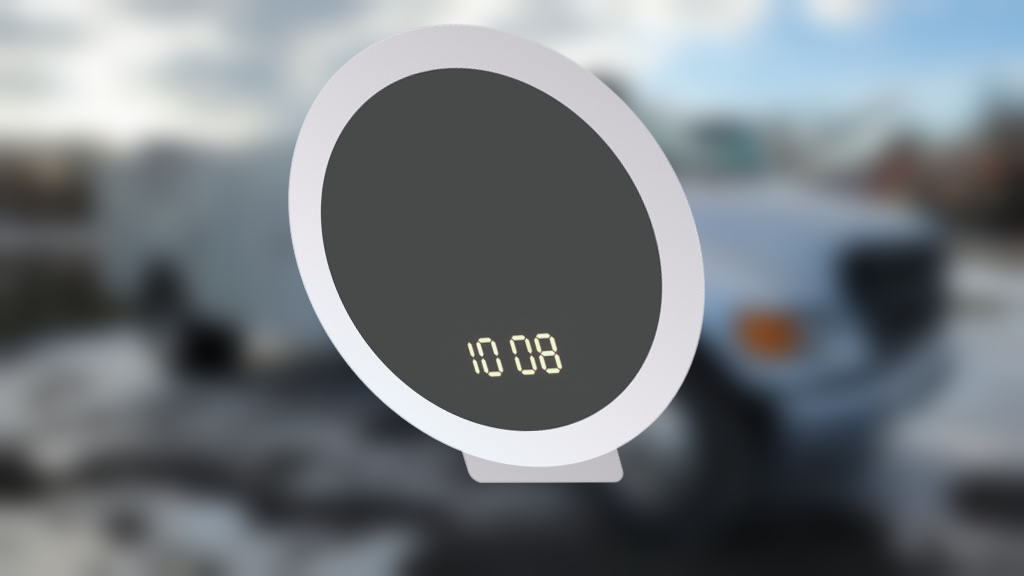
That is 10:08
